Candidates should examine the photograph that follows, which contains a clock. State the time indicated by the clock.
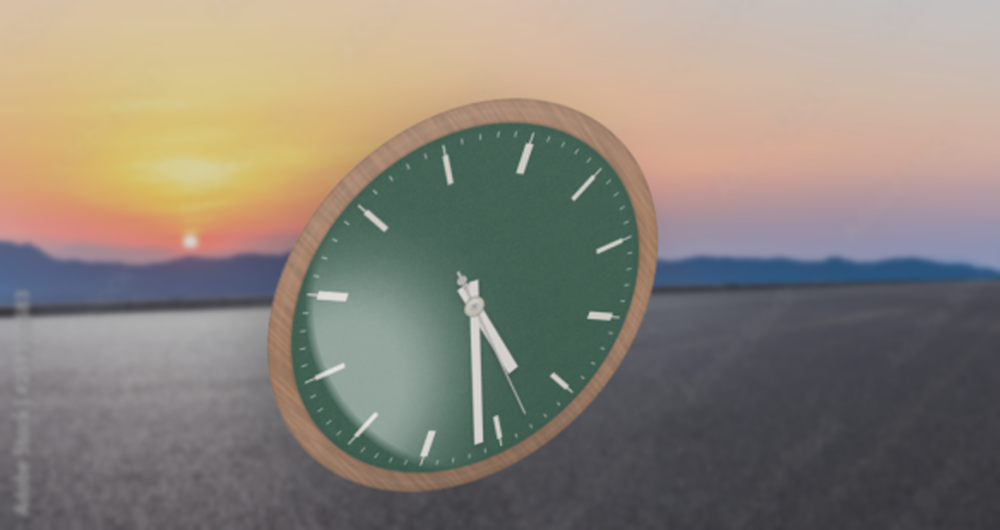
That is 4:26:23
